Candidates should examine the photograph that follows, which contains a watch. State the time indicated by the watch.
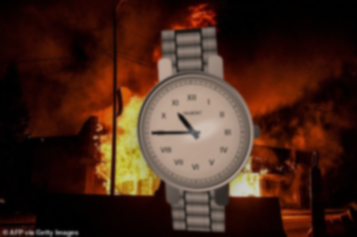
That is 10:45
